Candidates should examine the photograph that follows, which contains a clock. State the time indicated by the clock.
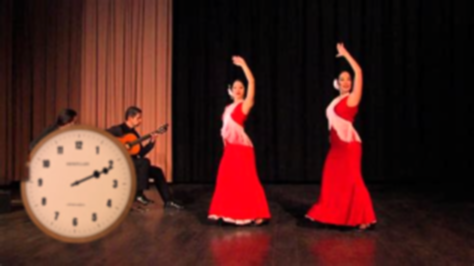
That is 2:11
